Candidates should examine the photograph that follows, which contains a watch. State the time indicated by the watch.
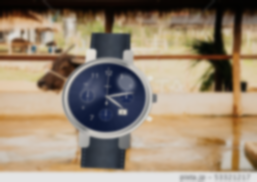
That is 4:13
